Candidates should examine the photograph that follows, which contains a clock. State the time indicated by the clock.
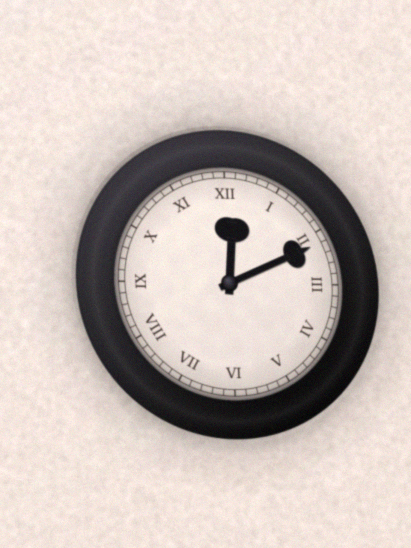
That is 12:11
